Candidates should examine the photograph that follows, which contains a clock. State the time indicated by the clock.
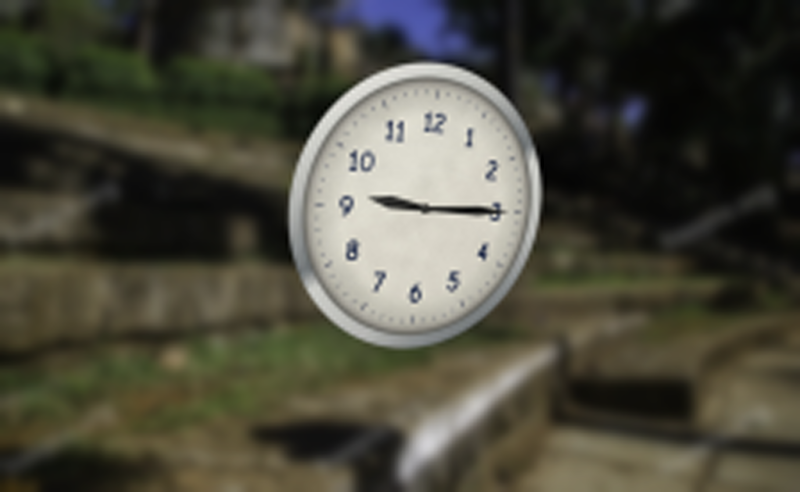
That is 9:15
